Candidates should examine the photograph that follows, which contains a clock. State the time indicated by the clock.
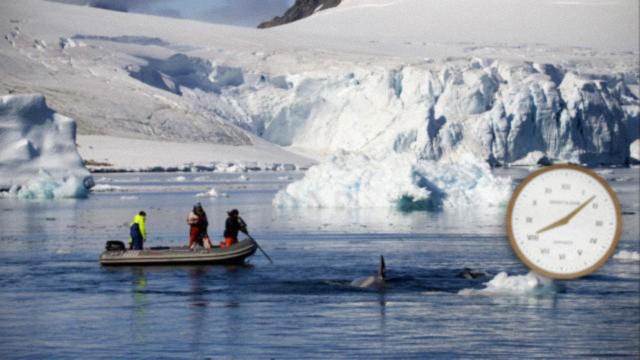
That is 8:08
